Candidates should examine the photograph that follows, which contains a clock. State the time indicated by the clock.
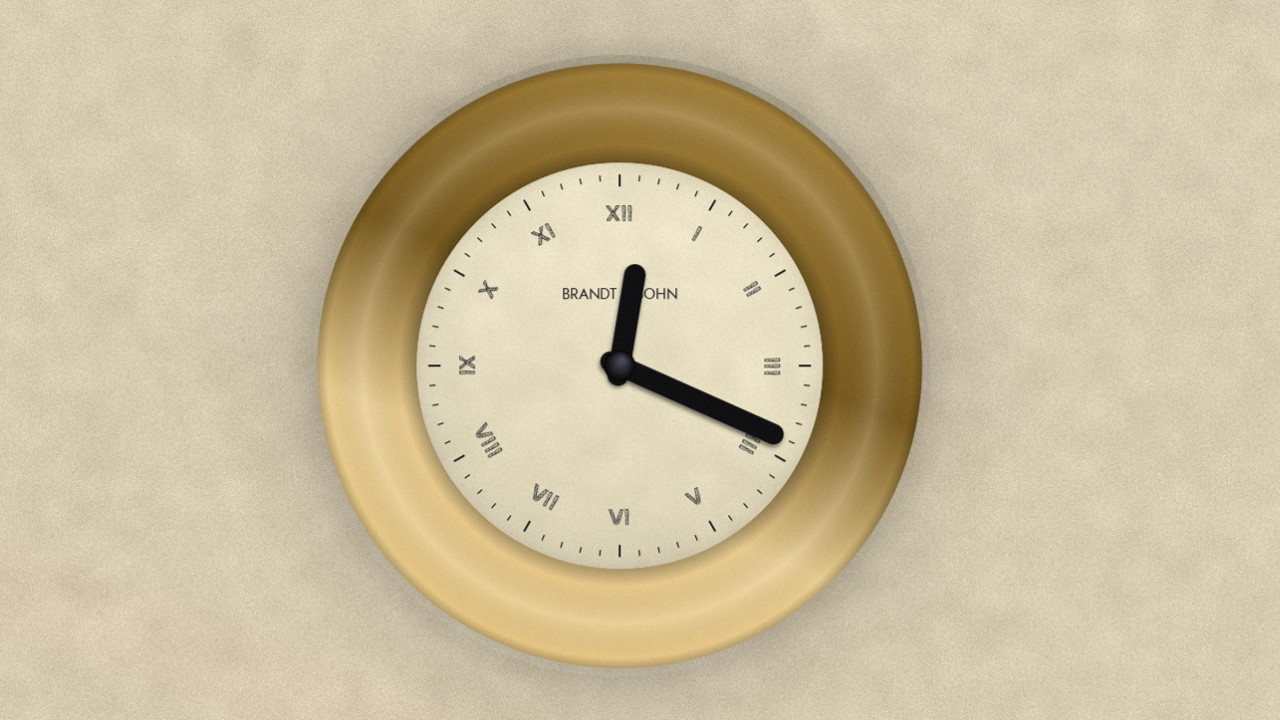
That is 12:19
